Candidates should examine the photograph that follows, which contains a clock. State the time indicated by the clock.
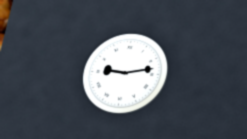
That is 9:13
